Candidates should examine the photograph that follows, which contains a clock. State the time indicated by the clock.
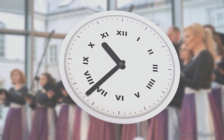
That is 10:37
